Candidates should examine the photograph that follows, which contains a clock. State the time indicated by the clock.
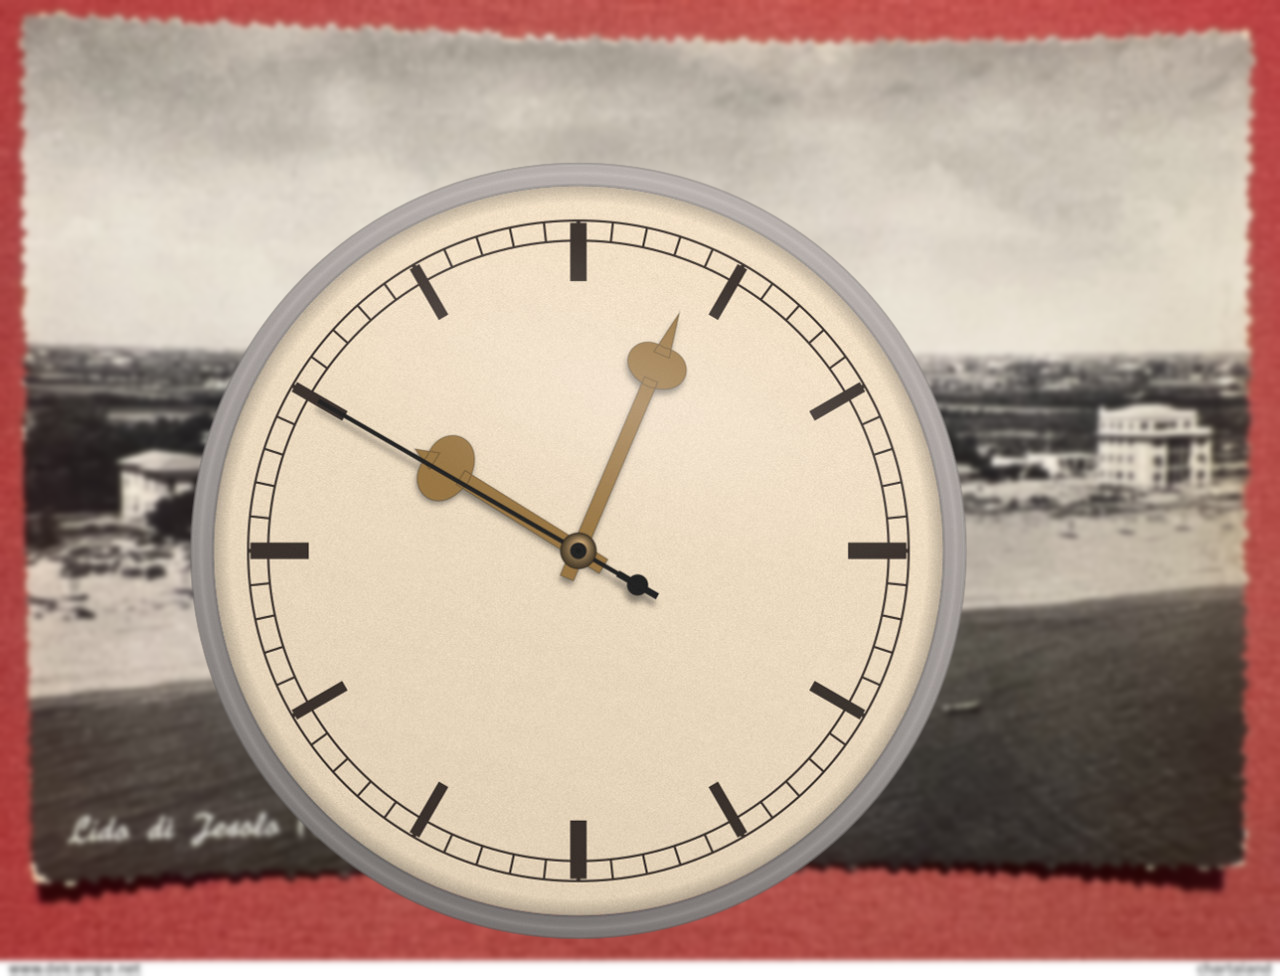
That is 10:03:50
